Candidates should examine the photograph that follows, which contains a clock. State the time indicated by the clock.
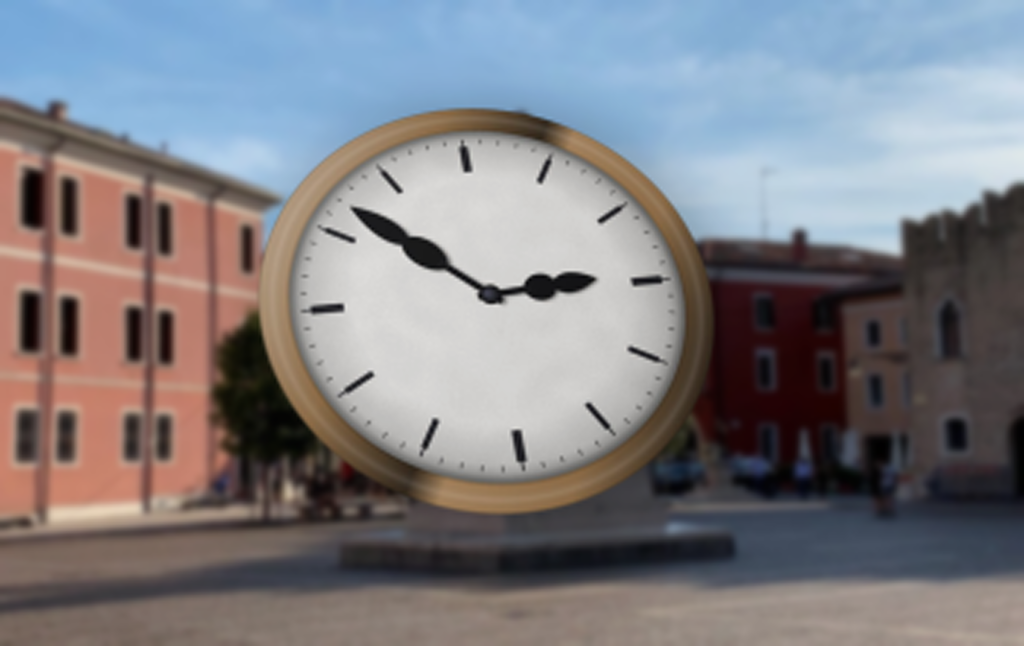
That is 2:52
